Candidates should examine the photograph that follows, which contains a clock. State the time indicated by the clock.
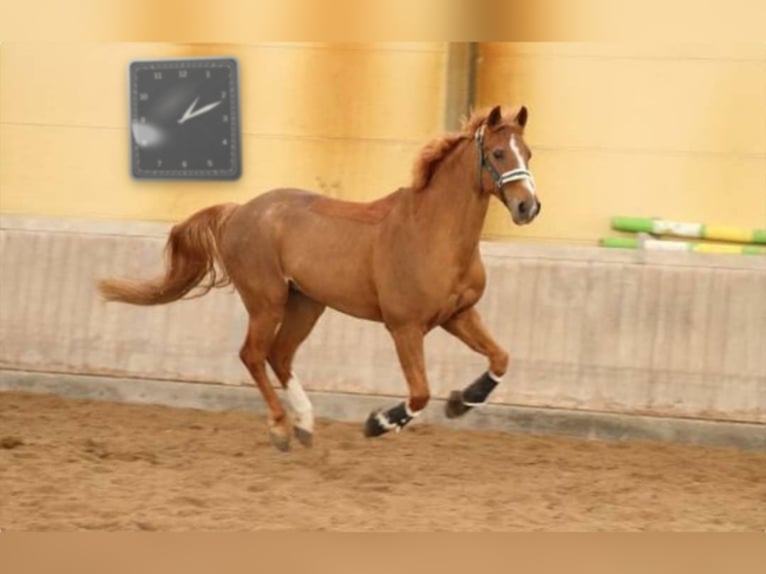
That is 1:11
